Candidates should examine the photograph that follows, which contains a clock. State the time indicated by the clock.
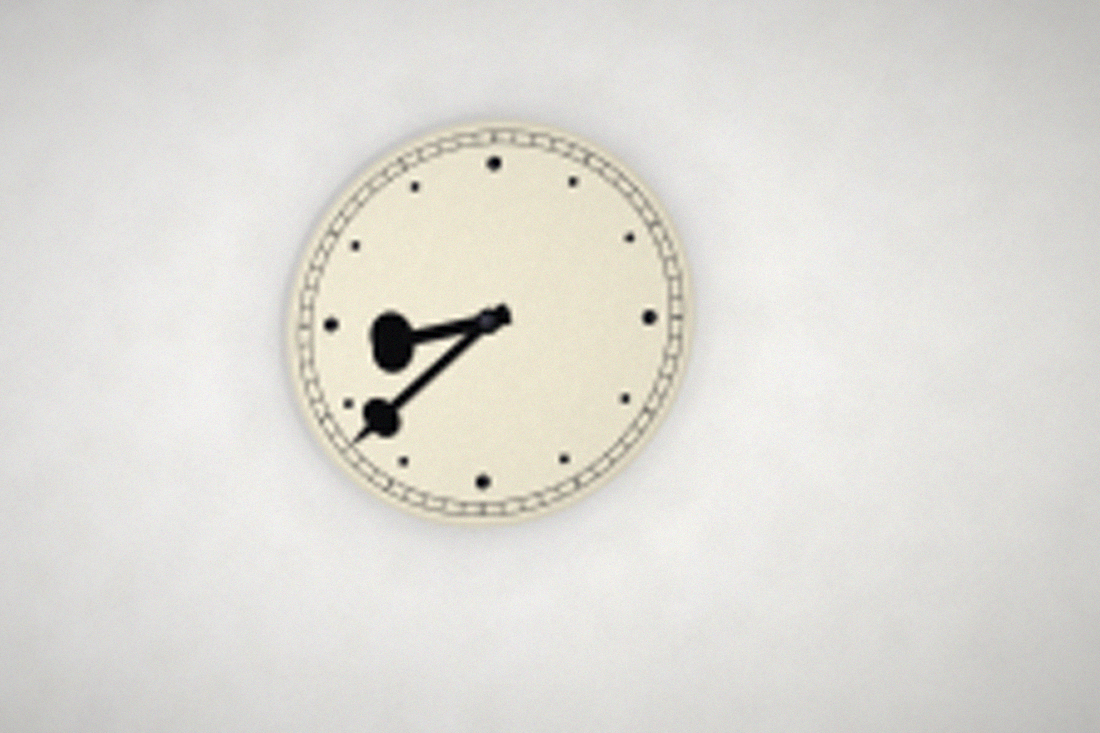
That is 8:38
